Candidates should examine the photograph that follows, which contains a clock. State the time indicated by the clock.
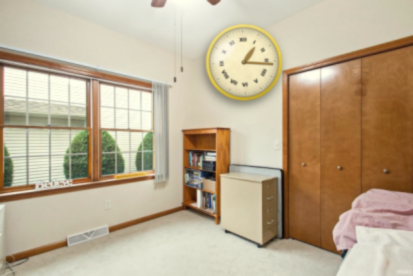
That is 1:16
